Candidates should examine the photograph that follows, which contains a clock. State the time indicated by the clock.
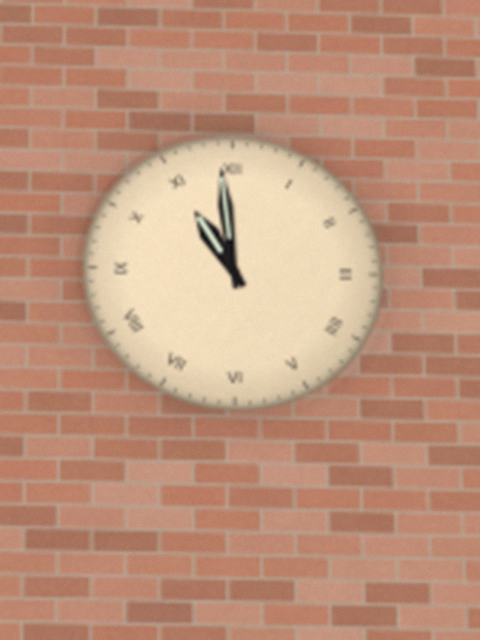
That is 10:59
